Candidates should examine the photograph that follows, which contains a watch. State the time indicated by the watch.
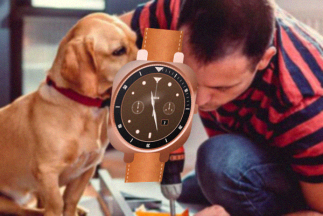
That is 11:27
